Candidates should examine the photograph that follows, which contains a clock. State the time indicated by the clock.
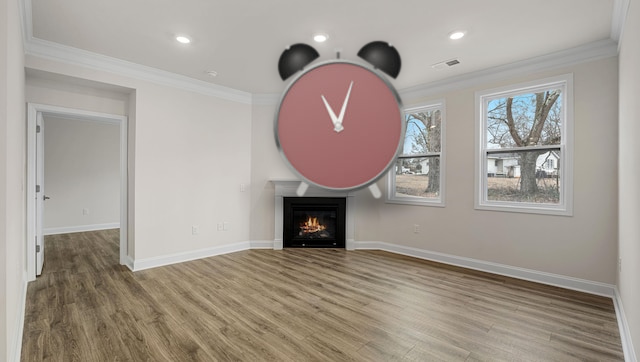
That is 11:03
